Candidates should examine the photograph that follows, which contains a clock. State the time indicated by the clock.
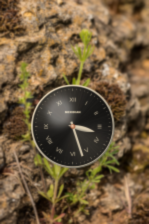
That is 3:27
